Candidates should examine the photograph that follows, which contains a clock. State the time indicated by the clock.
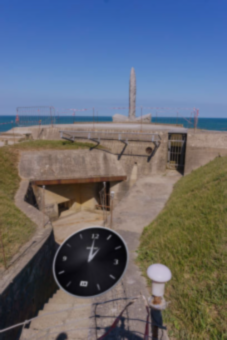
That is 1:00
